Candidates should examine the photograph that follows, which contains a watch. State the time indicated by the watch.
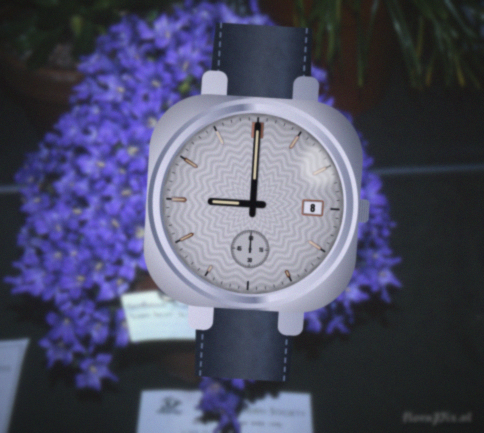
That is 9:00
